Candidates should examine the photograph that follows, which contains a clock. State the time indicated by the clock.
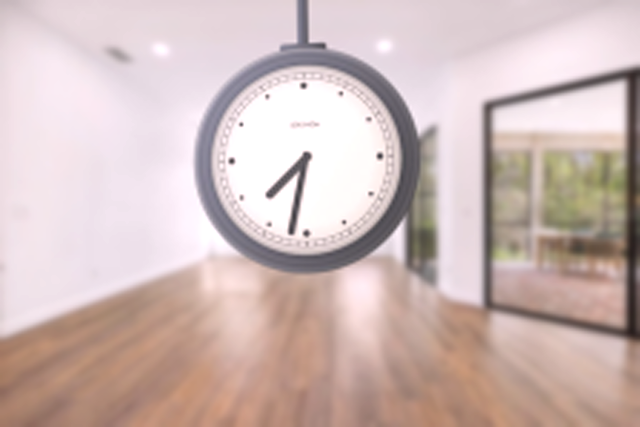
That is 7:32
